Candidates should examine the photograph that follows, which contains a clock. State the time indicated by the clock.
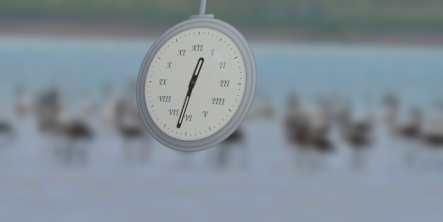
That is 12:32
